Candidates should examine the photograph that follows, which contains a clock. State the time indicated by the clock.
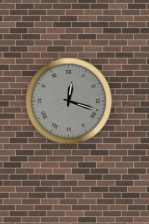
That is 12:18
